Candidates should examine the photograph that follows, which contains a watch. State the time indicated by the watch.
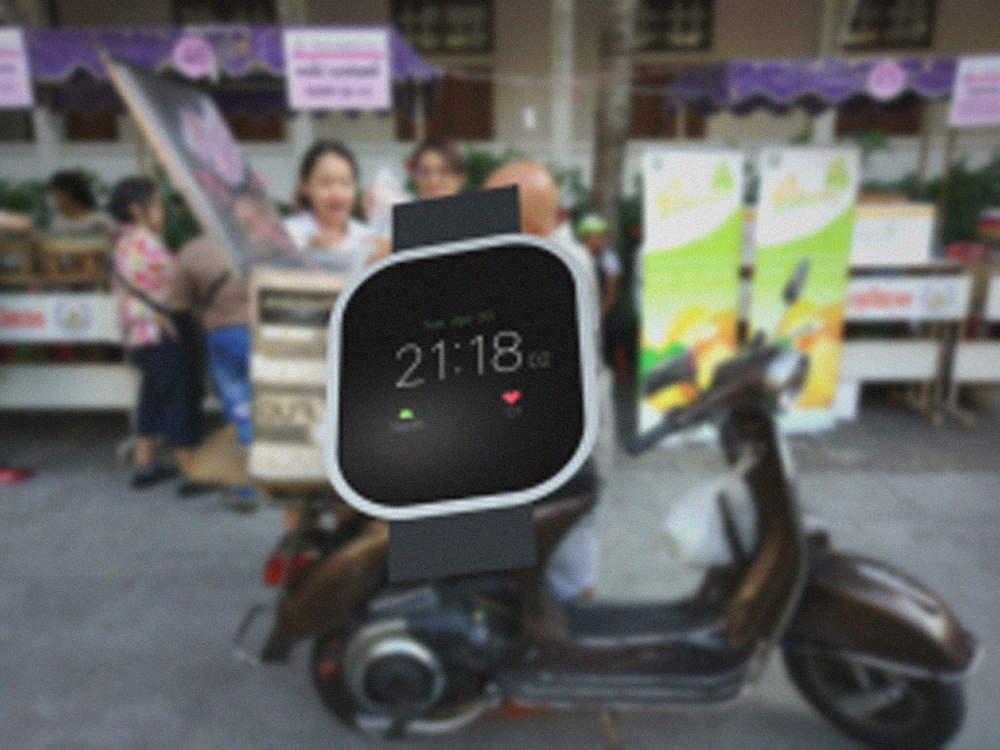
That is 21:18
